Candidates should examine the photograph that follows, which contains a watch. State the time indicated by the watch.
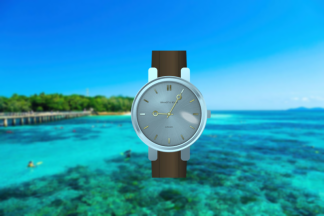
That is 9:05
